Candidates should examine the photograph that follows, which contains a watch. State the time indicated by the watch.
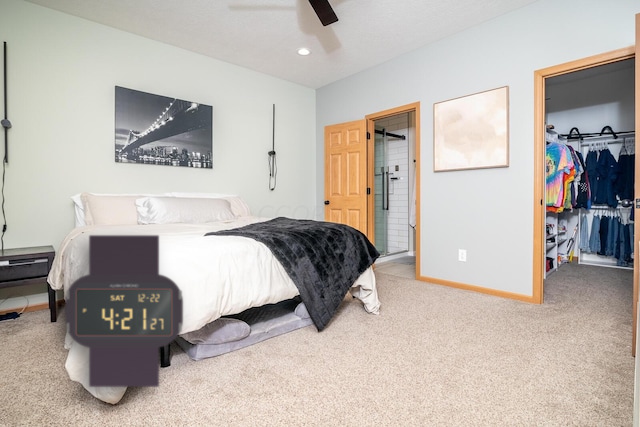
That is 4:21:27
